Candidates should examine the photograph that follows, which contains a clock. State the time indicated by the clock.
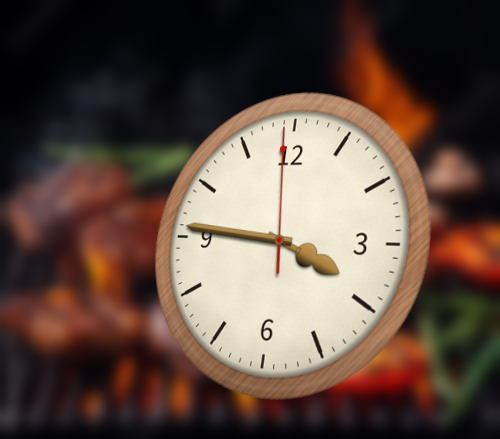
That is 3:45:59
